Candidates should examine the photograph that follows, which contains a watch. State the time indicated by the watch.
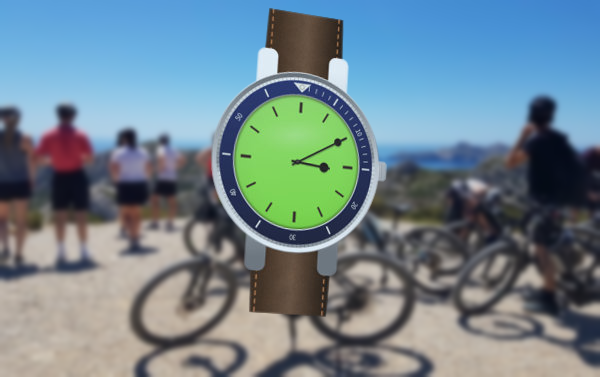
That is 3:10
